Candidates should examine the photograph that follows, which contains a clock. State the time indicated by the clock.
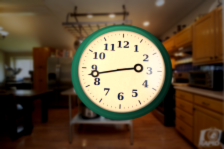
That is 2:43
